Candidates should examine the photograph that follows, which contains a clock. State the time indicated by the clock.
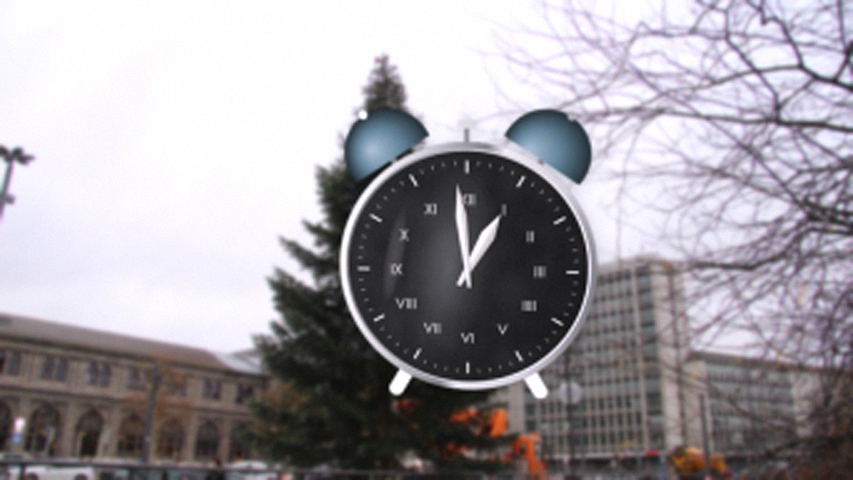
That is 12:59
